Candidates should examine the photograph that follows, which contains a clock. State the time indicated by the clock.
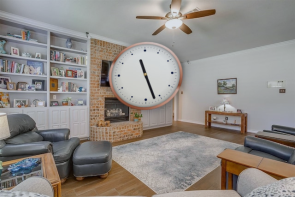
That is 11:27
